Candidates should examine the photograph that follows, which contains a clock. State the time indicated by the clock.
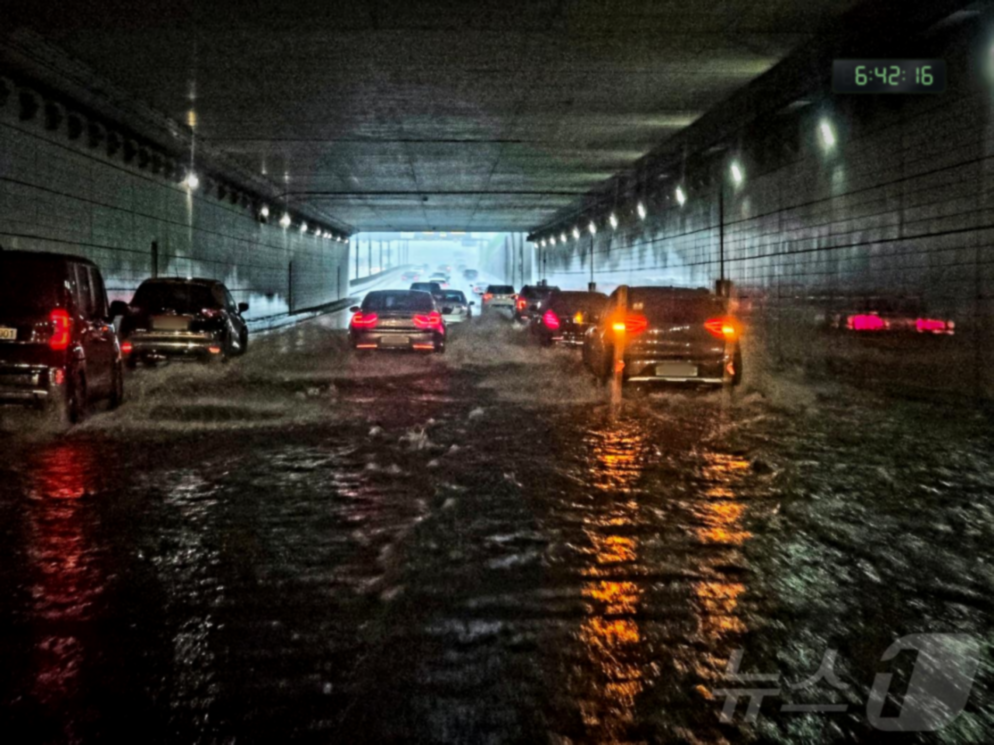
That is 6:42:16
